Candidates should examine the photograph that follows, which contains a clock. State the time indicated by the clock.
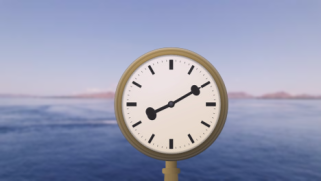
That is 8:10
